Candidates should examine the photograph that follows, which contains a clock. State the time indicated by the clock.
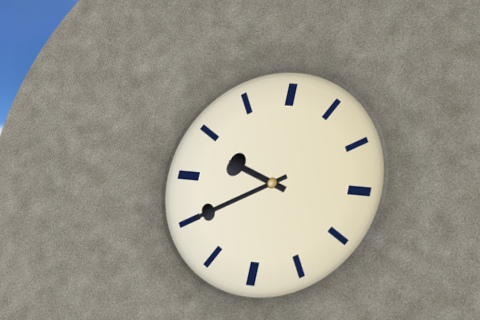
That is 9:40
